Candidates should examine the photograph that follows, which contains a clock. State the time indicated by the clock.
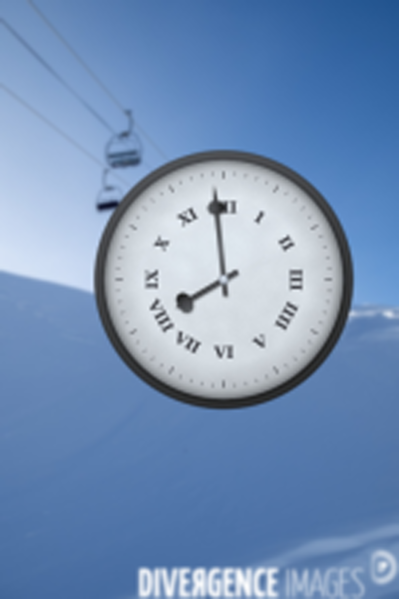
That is 7:59
